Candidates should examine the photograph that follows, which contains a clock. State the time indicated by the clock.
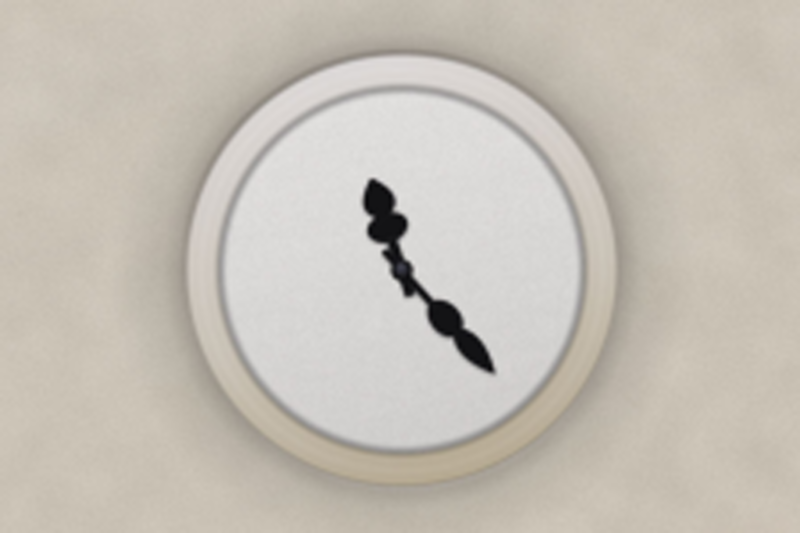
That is 11:23
